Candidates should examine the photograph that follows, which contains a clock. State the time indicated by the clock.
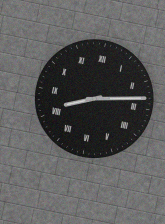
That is 8:13
